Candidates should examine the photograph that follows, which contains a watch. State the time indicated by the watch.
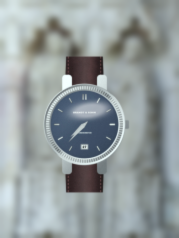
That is 7:37
